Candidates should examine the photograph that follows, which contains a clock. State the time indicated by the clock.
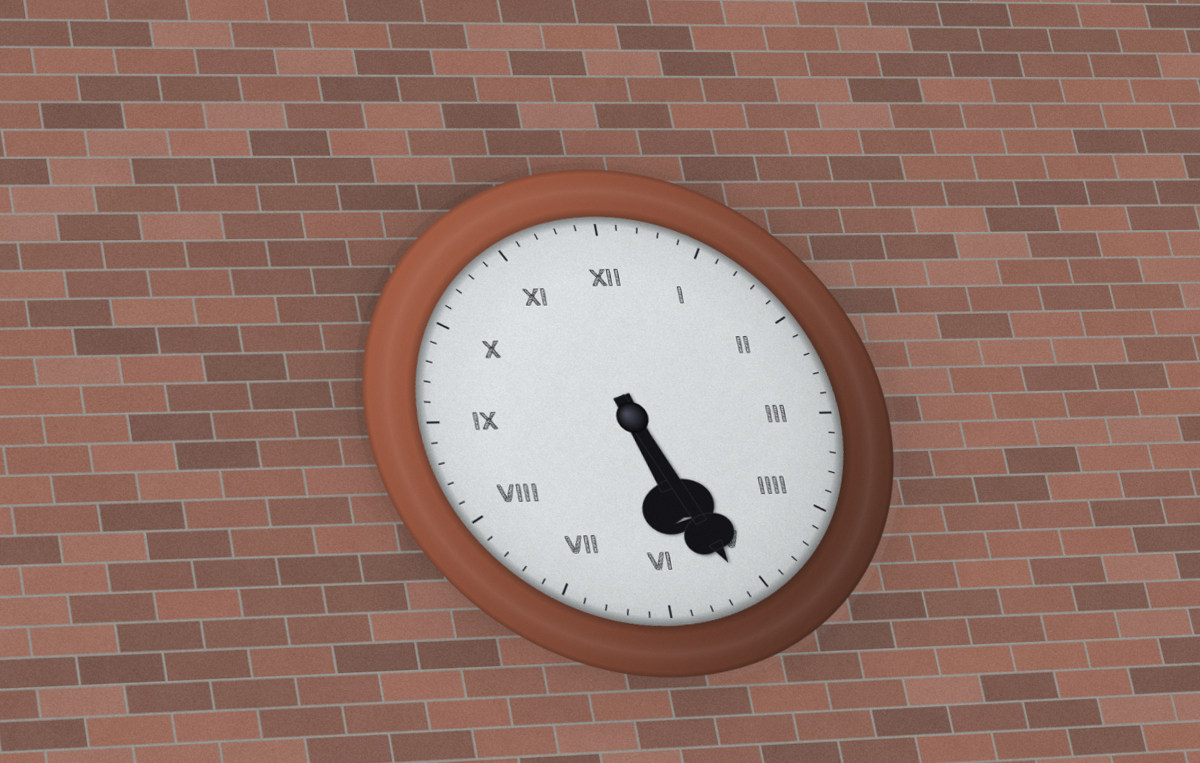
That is 5:26
